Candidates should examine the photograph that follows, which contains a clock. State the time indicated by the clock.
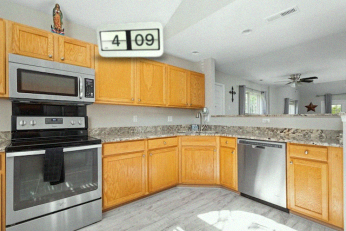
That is 4:09
